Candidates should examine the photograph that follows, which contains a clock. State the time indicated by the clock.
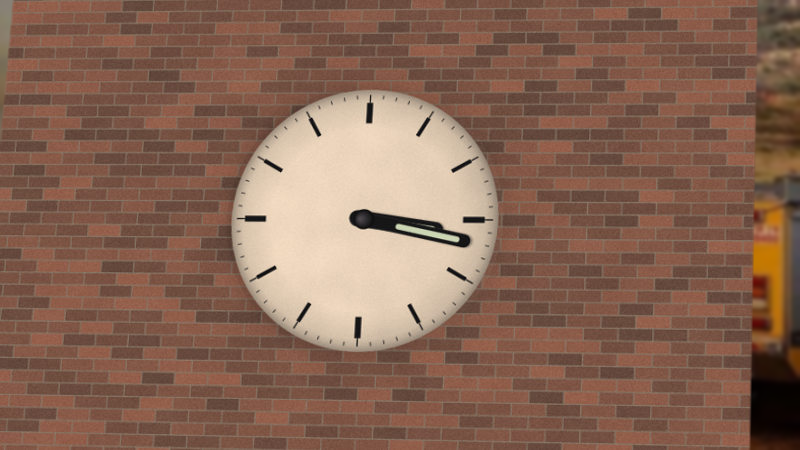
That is 3:17
